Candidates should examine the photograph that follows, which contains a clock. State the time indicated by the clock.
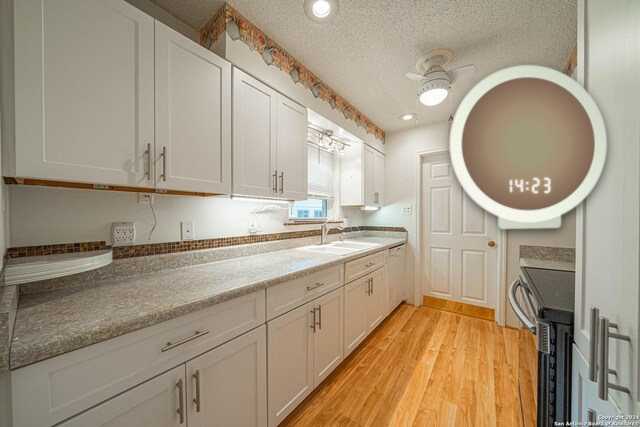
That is 14:23
